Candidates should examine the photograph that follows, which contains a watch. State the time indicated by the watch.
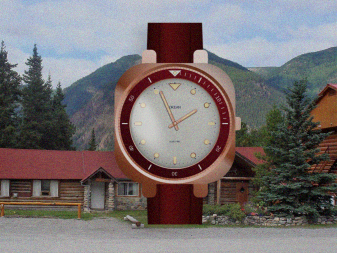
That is 1:56
